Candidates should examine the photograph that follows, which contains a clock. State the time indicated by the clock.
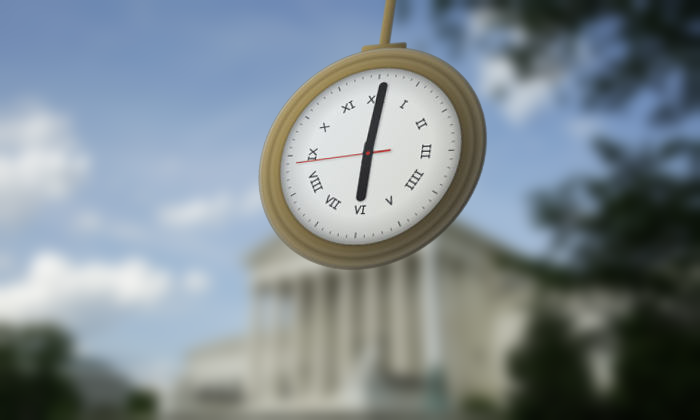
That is 6:00:44
